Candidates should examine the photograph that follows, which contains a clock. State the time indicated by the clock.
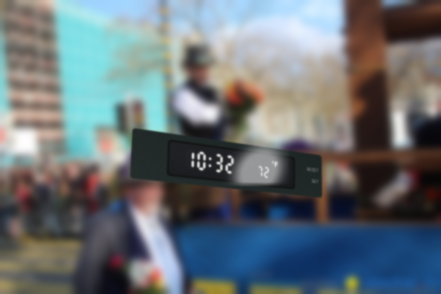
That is 10:32
